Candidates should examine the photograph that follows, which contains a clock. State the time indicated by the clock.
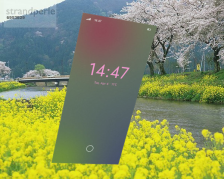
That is 14:47
